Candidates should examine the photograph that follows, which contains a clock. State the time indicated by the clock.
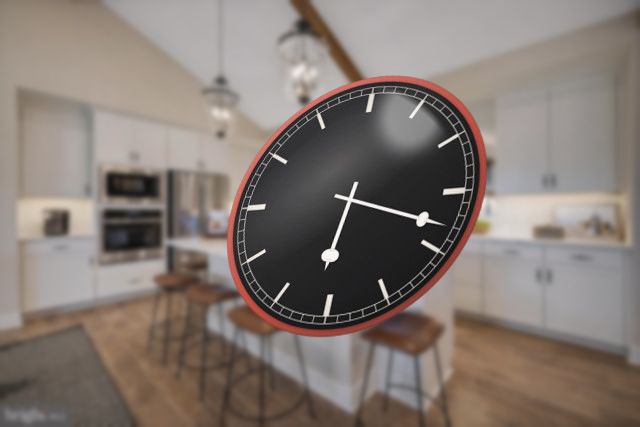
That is 6:18
